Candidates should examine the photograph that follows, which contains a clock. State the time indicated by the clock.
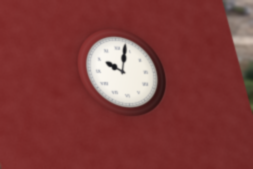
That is 10:03
